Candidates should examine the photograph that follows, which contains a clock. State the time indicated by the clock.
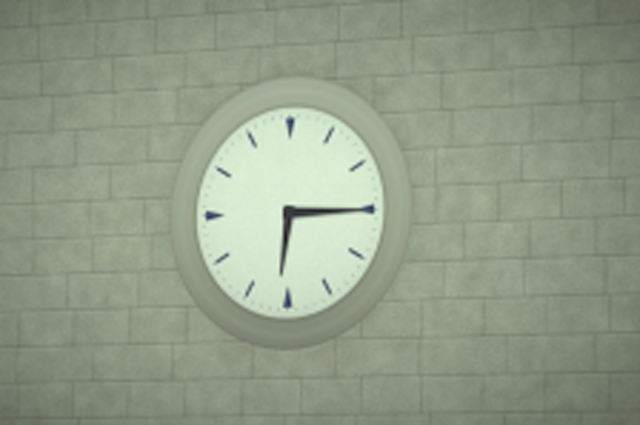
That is 6:15
